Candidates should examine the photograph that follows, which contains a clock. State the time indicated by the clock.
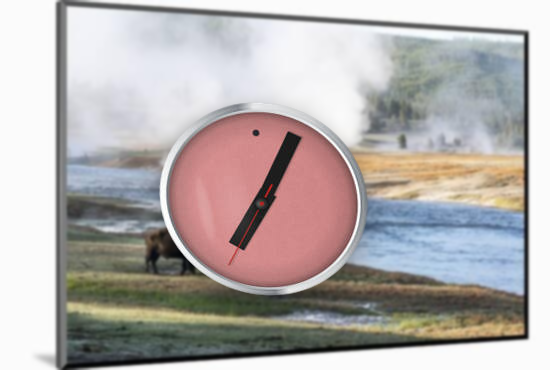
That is 7:04:35
